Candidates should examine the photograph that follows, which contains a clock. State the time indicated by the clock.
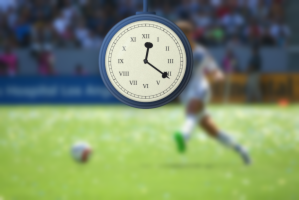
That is 12:21
